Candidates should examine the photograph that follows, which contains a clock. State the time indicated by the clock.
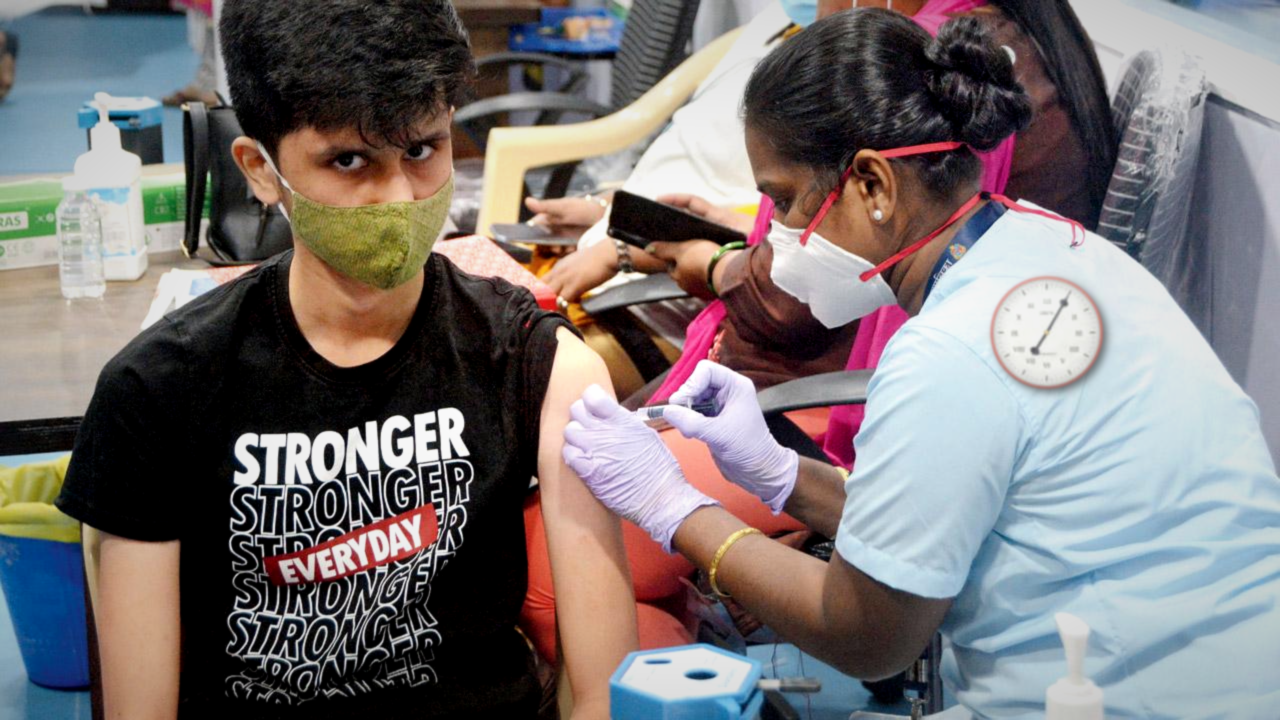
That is 7:05
